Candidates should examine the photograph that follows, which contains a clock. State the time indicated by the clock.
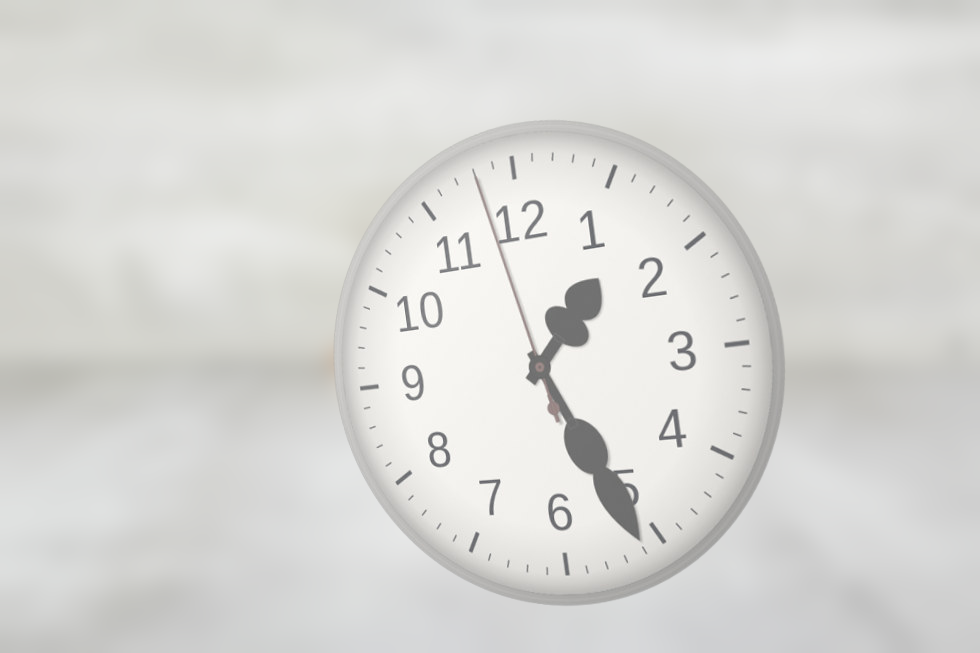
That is 1:25:58
